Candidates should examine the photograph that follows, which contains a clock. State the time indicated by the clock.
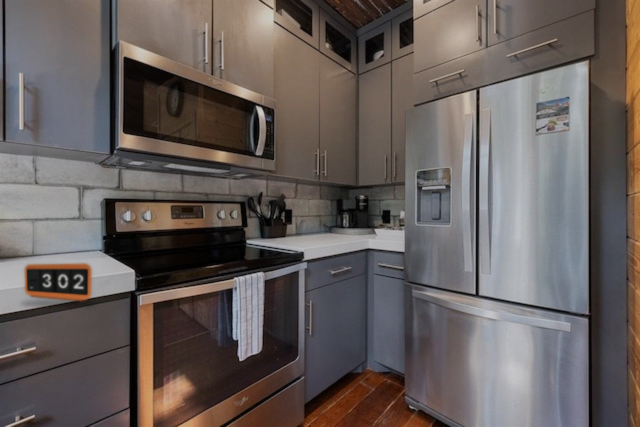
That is 3:02
